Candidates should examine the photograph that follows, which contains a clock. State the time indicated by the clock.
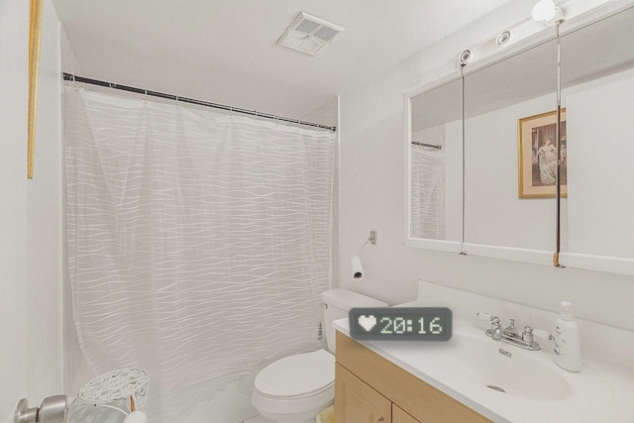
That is 20:16
